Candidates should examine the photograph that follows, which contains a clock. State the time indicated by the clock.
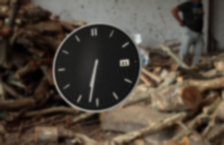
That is 6:32
